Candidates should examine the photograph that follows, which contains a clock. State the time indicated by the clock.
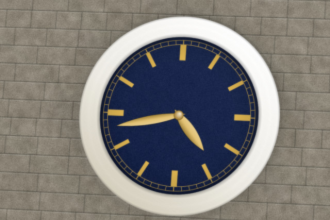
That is 4:43
